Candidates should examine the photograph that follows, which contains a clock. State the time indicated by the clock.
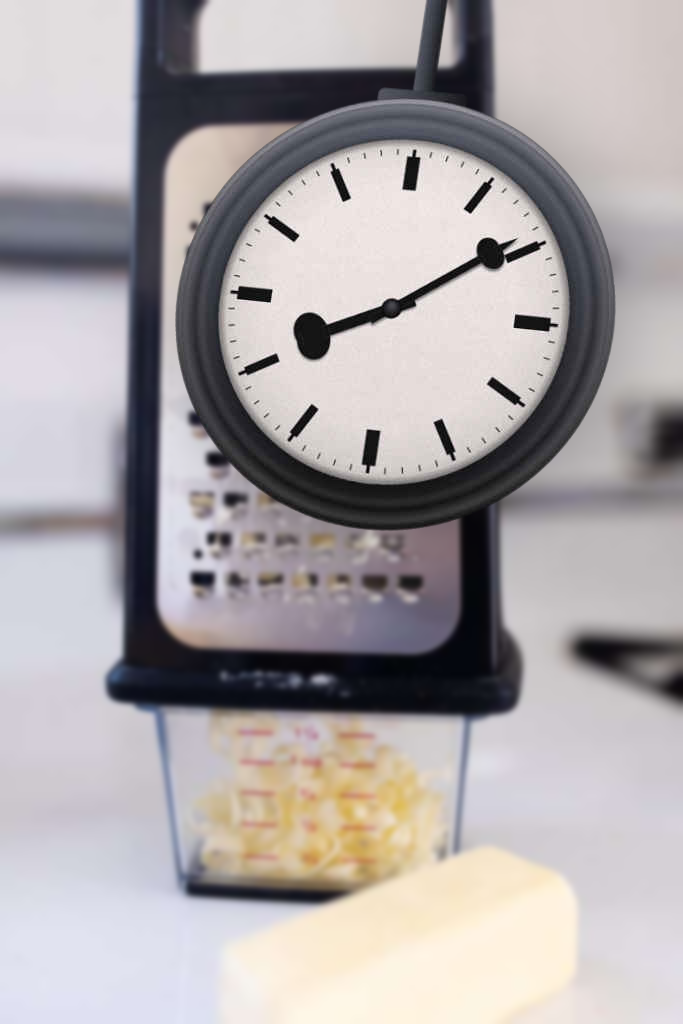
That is 8:09
